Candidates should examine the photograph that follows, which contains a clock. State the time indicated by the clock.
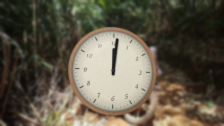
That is 12:01
